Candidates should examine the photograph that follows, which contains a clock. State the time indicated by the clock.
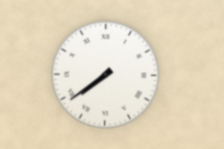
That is 7:39
